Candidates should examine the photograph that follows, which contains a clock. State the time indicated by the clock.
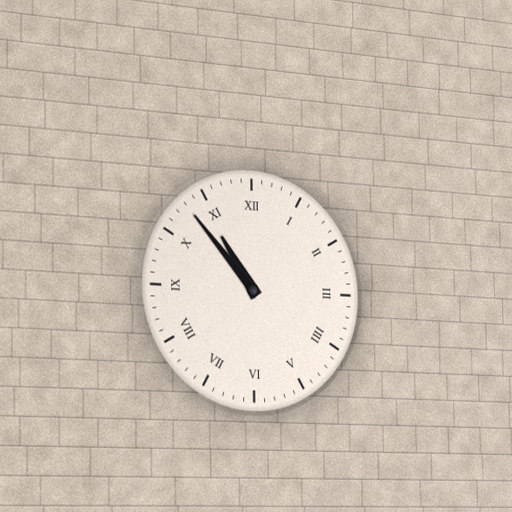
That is 10:53
